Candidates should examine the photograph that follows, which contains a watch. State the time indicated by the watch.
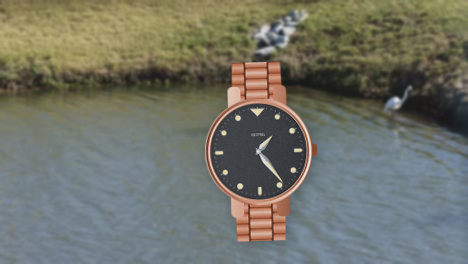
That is 1:24
